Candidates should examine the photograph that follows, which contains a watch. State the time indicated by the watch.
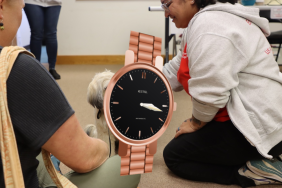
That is 3:17
